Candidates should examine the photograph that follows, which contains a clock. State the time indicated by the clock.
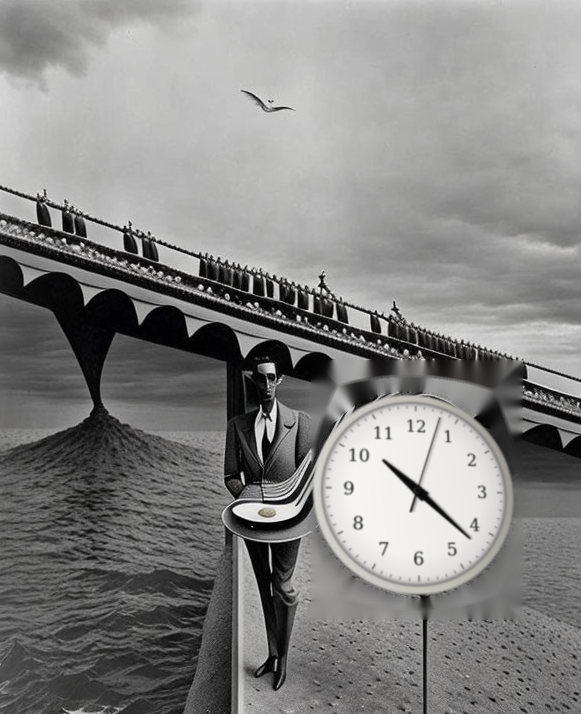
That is 10:22:03
